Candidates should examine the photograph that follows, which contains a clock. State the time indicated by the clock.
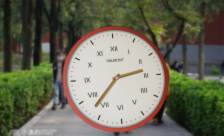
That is 2:37
